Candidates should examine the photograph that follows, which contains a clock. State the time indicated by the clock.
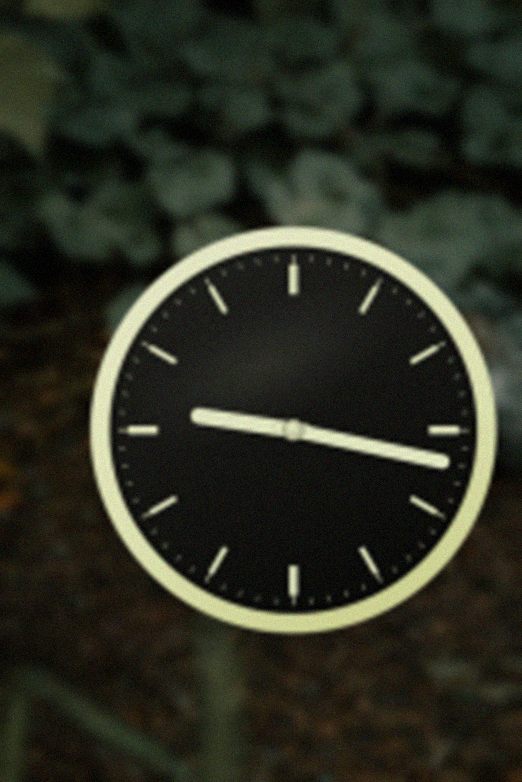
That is 9:17
